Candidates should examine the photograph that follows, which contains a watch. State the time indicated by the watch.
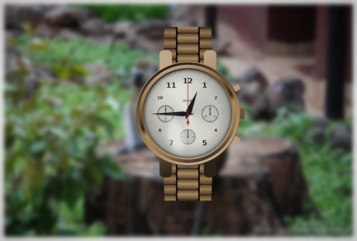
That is 12:45
